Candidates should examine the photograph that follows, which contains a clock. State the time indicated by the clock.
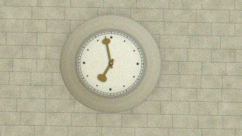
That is 6:58
